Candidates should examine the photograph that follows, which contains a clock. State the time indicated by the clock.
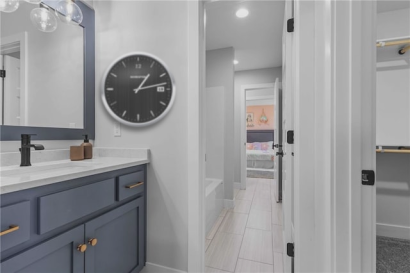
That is 1:13
